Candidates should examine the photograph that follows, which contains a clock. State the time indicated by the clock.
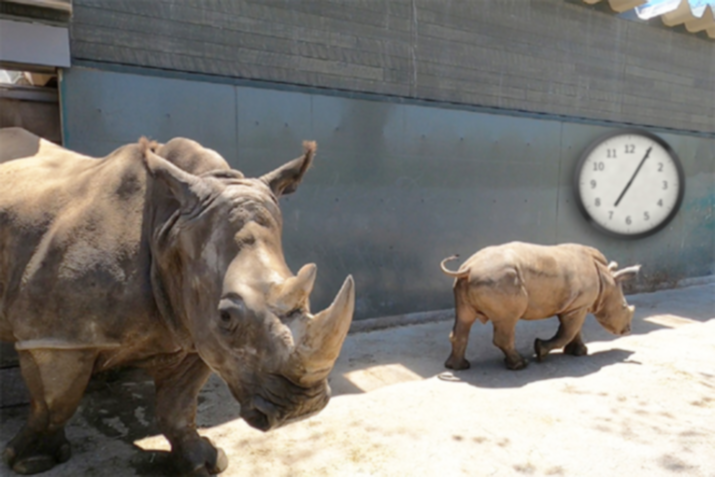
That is 7:05
